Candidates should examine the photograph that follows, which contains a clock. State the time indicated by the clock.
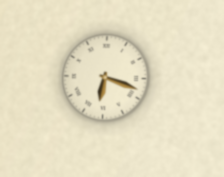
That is 6:18
